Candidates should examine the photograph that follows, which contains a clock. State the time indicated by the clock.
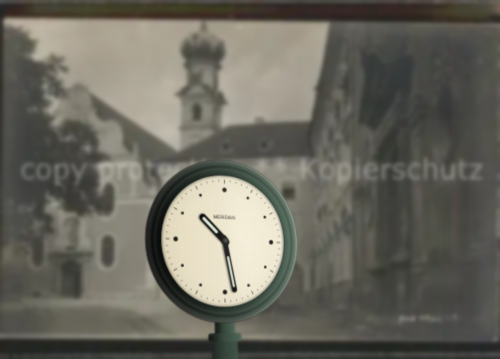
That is 10:28
